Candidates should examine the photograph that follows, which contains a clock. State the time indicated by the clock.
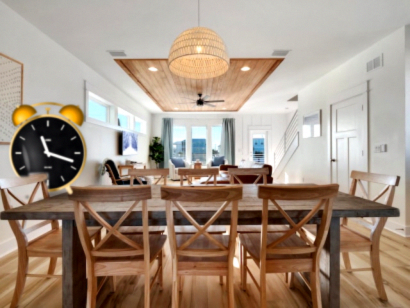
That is 11:18
